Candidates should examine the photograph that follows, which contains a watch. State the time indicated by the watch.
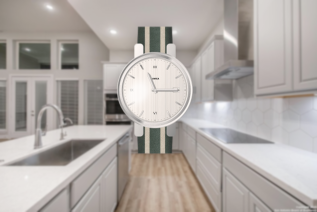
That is 11:15
